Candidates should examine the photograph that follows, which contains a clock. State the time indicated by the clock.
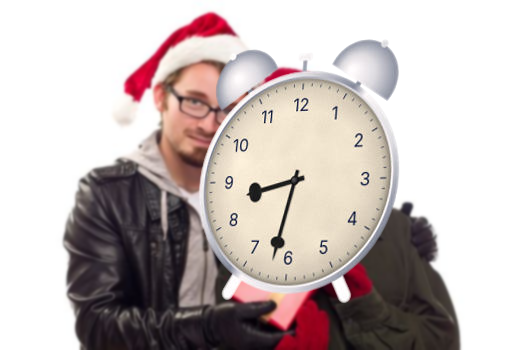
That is 8:32
